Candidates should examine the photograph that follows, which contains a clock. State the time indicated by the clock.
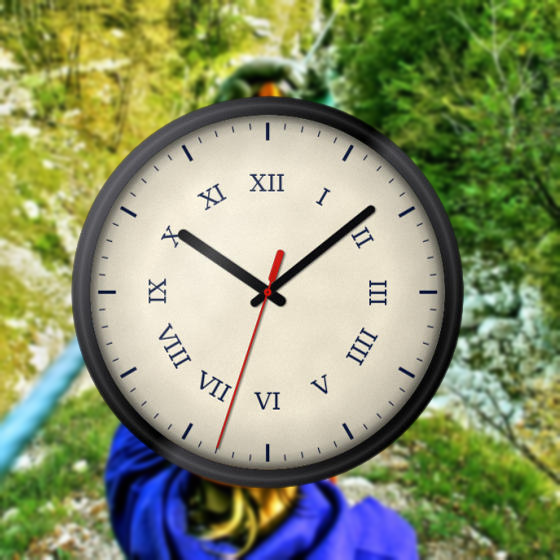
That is 10:08:33
